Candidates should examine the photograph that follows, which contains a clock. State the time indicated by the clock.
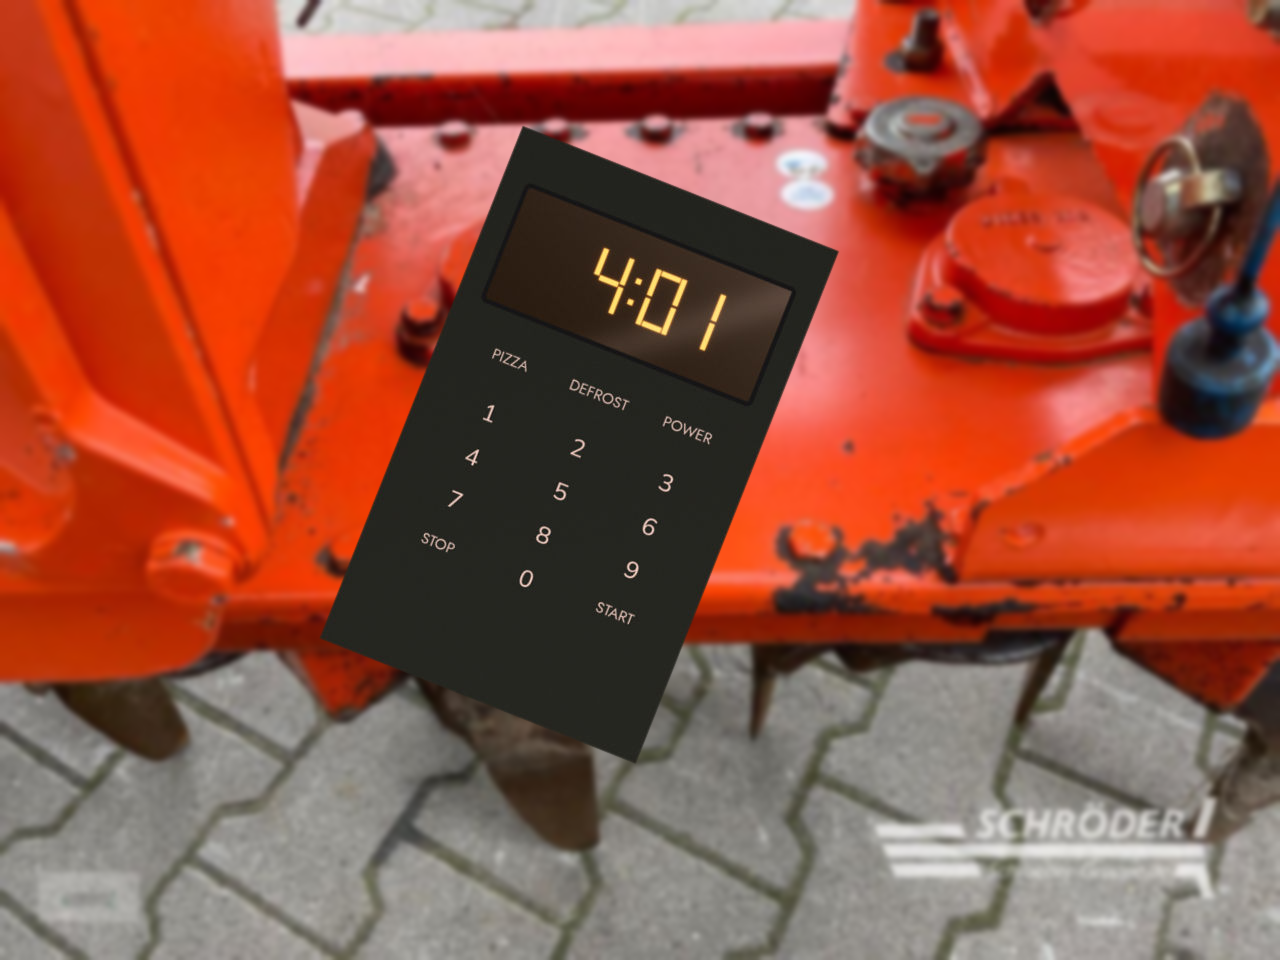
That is 4:01
